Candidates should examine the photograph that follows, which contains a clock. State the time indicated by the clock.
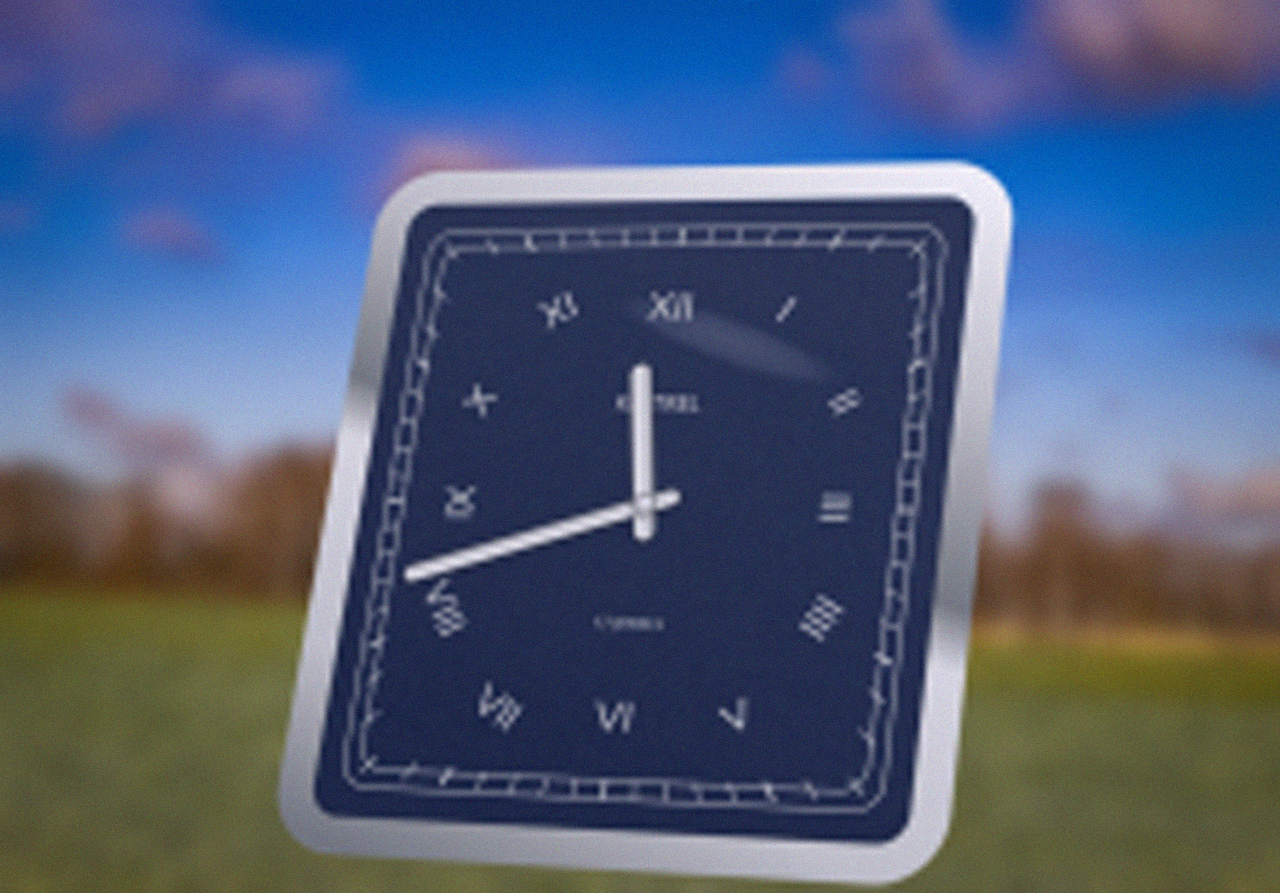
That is 11:42
